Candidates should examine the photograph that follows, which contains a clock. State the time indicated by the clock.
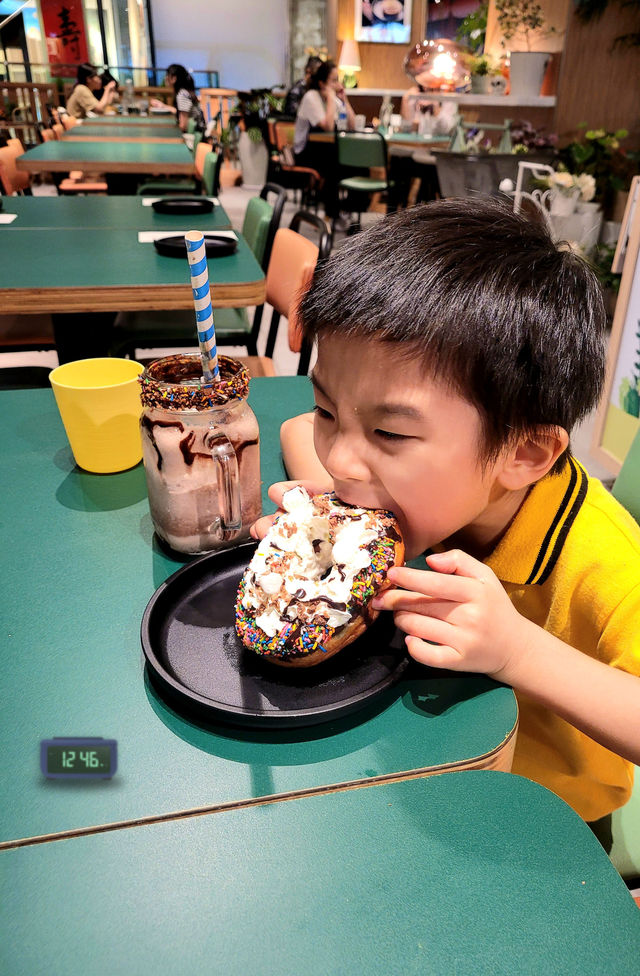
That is 12:46
